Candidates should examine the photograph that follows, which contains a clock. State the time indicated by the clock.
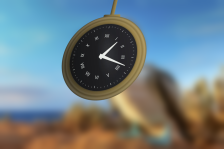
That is 1:18
